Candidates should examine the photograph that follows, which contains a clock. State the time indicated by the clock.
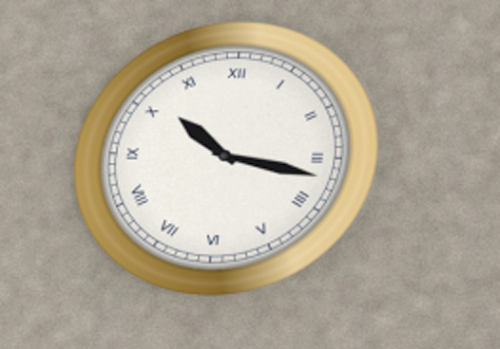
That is 10:17
